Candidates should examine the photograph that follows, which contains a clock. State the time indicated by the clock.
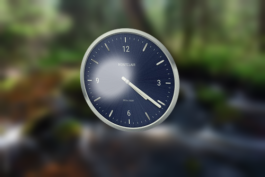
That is 4:21
